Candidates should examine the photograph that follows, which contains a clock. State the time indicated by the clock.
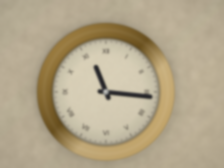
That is 11:16
